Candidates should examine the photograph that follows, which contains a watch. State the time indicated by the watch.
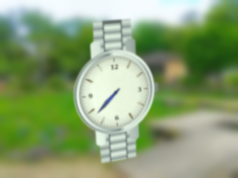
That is 7:38
